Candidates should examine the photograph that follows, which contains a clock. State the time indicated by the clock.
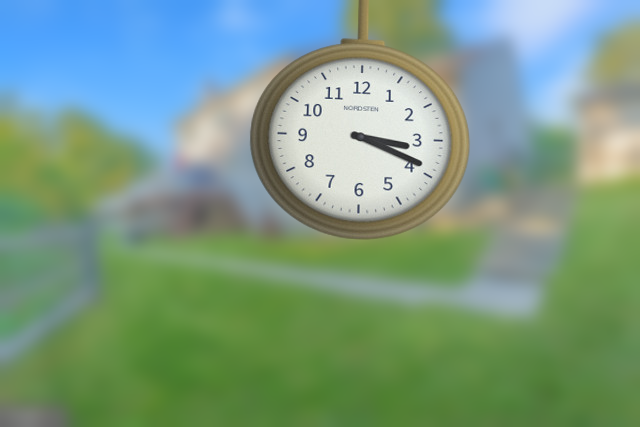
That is 3:19
